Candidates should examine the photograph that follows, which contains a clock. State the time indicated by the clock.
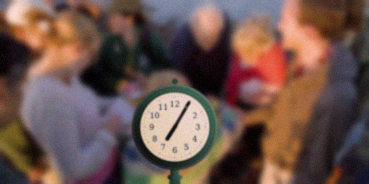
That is 7:05
